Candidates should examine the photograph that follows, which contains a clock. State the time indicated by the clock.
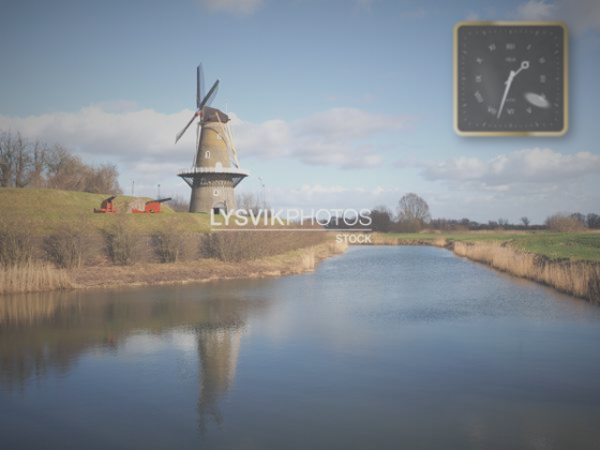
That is 1:33
